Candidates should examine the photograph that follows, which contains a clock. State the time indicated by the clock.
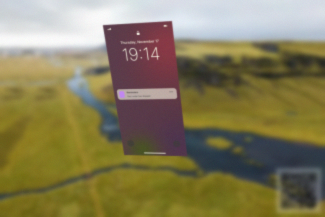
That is 19:14
